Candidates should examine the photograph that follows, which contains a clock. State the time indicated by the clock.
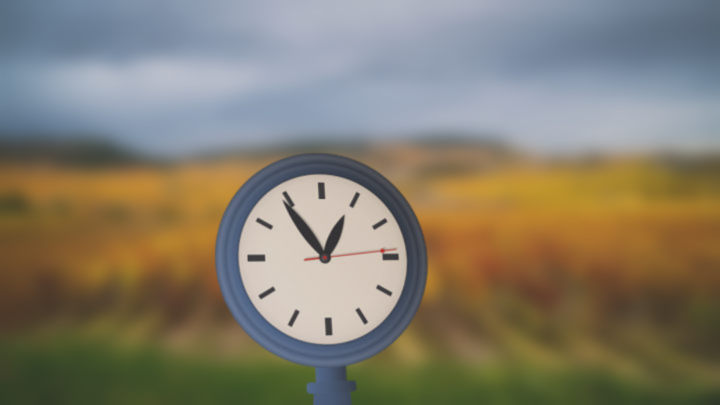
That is 12:54:14
